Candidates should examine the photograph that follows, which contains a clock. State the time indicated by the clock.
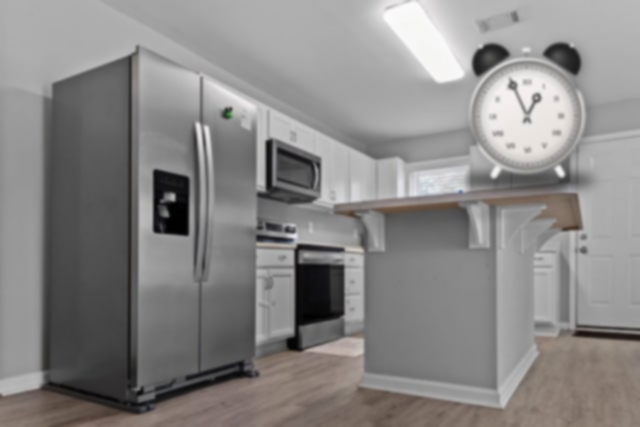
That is 12:56
